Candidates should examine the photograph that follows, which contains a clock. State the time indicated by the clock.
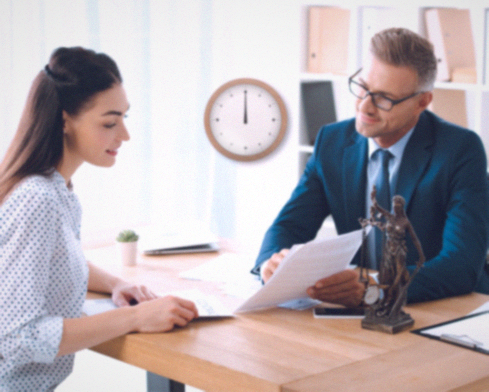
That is 12:00
